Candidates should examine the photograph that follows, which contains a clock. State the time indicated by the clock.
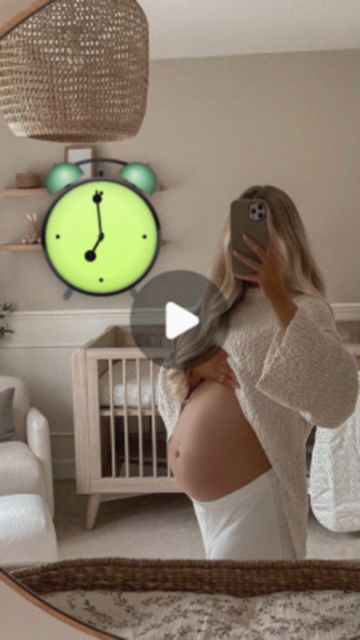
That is 6:59
